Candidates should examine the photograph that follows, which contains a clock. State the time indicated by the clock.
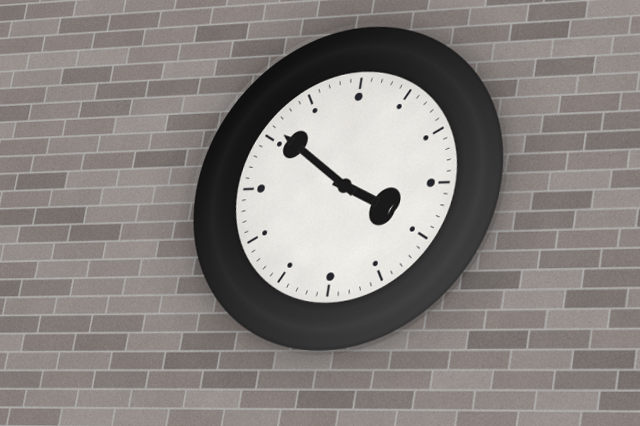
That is 3:51
